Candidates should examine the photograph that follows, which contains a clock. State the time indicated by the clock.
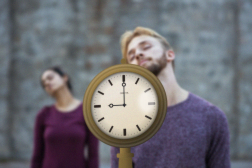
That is 9:00
